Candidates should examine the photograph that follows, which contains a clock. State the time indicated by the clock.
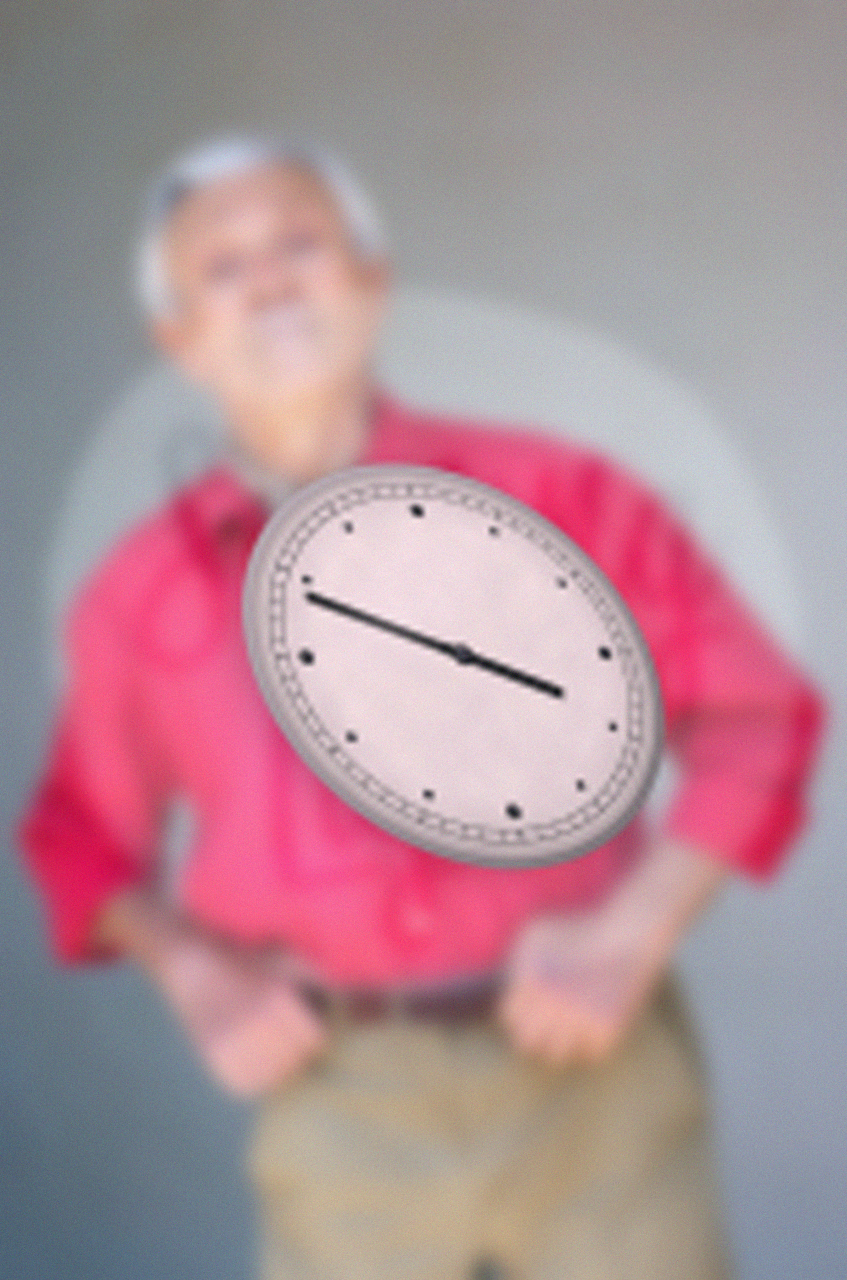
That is 3:49
